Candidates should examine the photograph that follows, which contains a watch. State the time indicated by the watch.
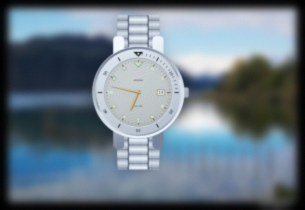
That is 6:47
